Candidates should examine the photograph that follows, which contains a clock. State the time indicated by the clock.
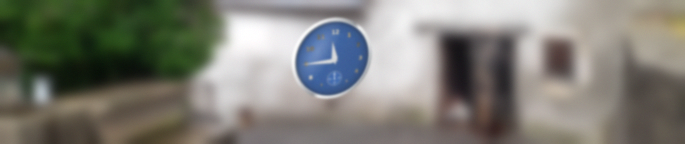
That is 11:45
